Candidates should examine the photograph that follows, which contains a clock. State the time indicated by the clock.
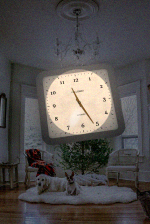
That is 11:26
